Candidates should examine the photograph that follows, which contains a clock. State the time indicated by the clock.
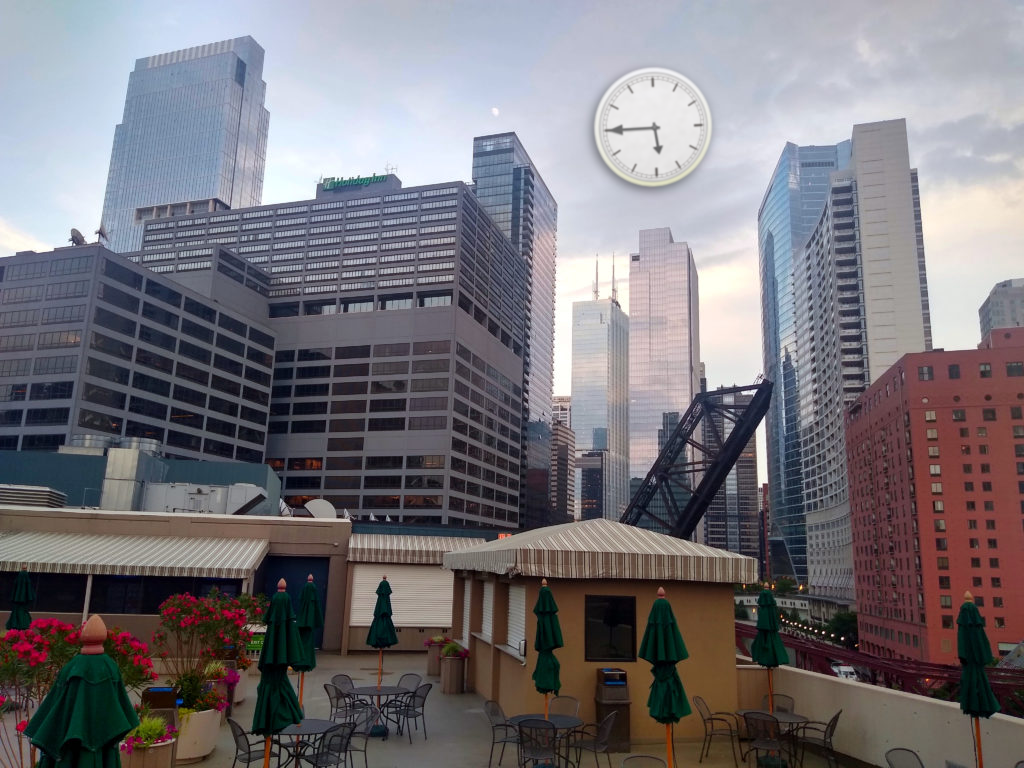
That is 5:45
